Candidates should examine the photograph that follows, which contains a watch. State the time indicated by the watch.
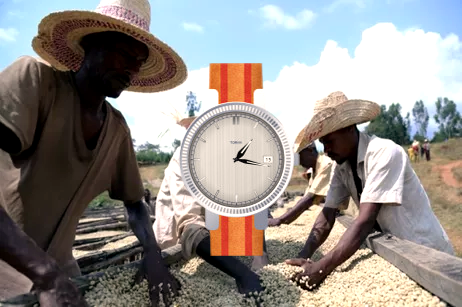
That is 1:17
